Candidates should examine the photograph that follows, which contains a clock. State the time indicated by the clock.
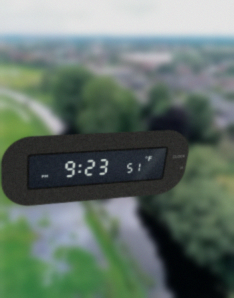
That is 9:23
